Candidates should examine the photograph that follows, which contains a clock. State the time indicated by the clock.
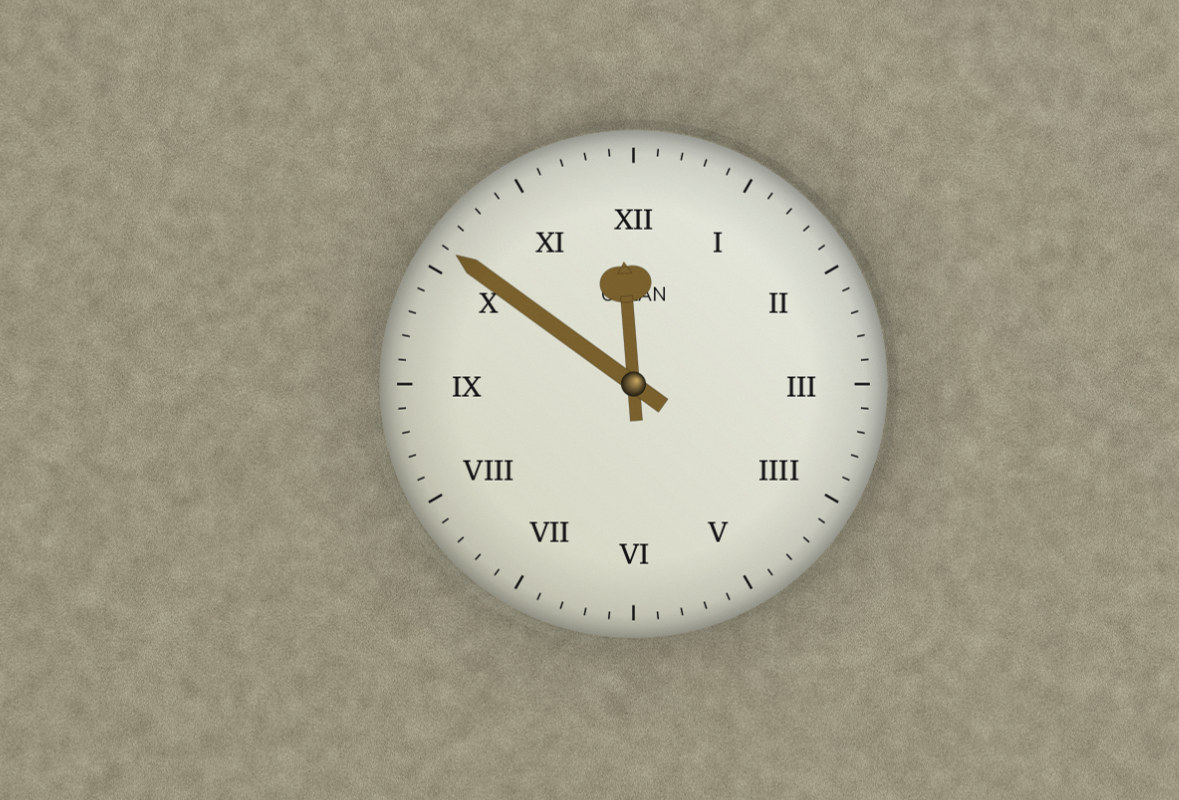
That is 11:51
